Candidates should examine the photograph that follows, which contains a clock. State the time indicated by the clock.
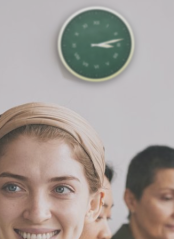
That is 3:13
